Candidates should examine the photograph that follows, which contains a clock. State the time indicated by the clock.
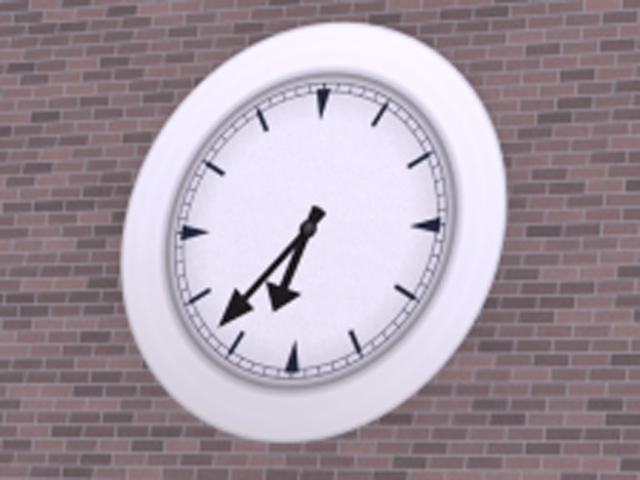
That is 6:37
